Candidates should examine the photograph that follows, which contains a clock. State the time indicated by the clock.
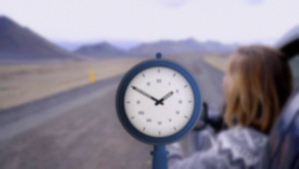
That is 1:50
